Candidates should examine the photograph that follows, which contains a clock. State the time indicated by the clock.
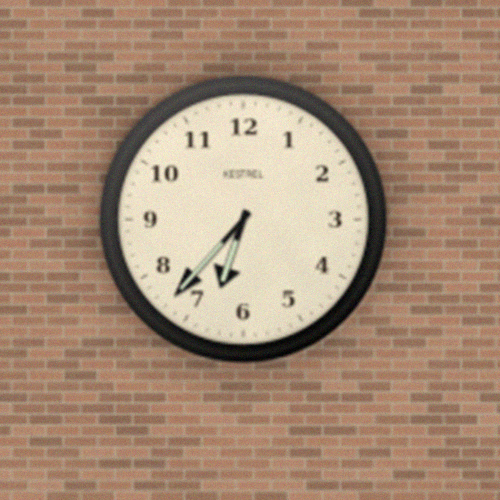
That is 6:37
